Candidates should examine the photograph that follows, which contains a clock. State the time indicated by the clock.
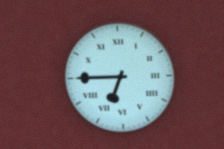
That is 6:45
